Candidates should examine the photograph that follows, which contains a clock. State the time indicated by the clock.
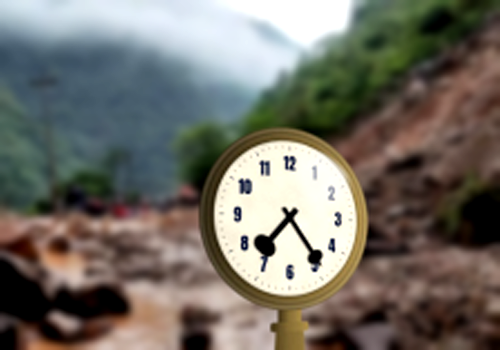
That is 7:24
